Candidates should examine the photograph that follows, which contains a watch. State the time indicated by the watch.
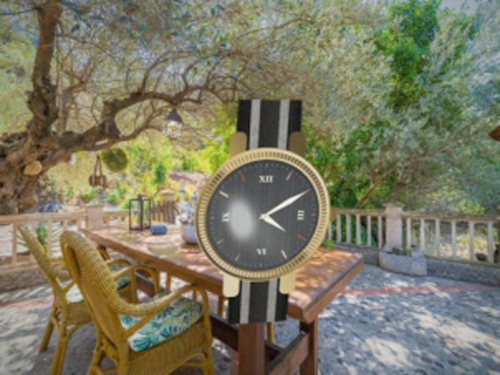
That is 4:10
